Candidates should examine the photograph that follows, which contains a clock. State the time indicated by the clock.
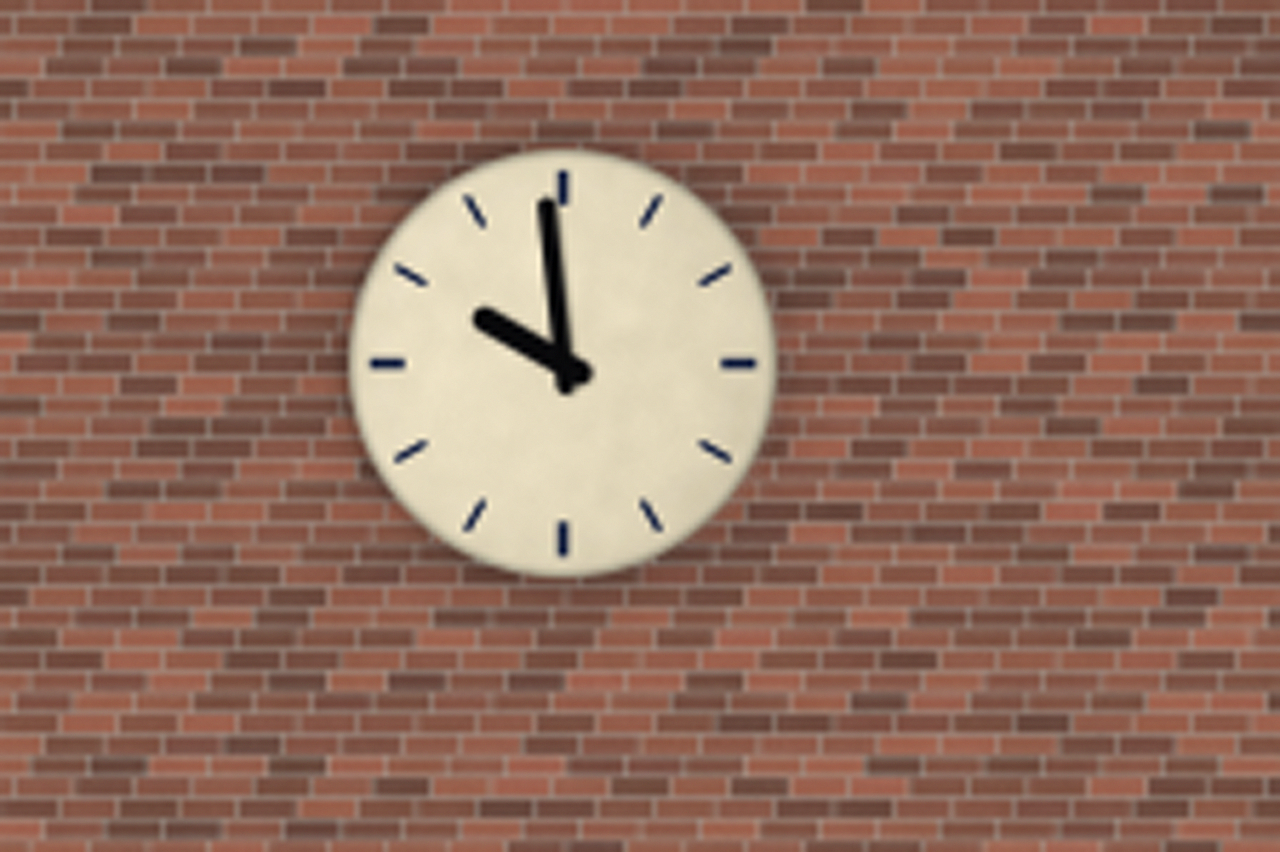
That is 9:59
